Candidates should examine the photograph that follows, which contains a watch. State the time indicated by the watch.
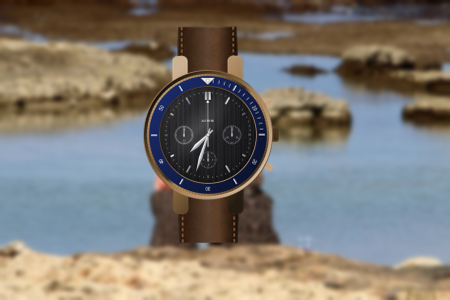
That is 7:33
